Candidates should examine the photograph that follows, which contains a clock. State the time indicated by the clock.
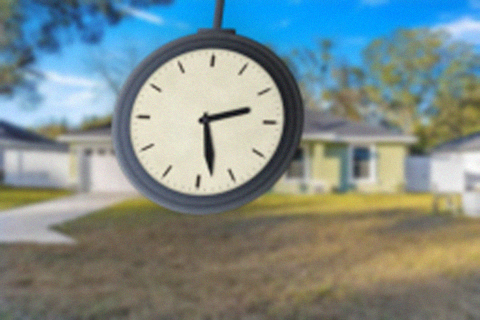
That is 2:28
